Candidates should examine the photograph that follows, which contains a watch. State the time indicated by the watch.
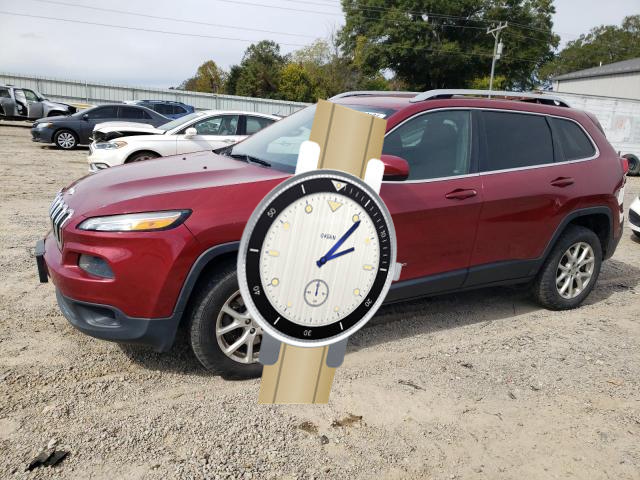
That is 2:06
